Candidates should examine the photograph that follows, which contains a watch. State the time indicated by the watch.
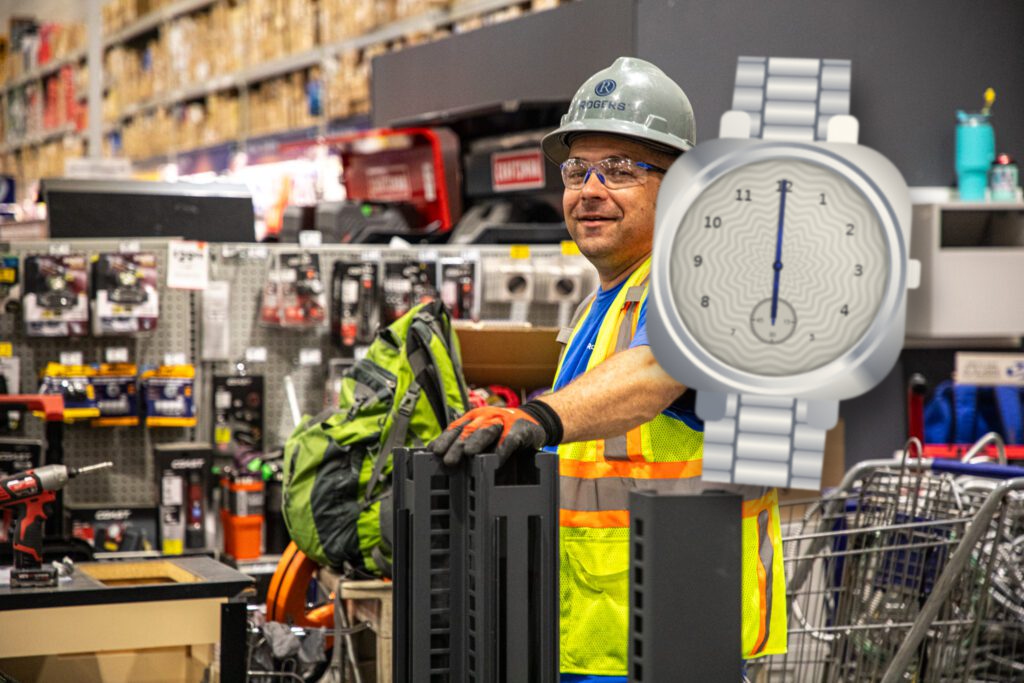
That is 6:00
